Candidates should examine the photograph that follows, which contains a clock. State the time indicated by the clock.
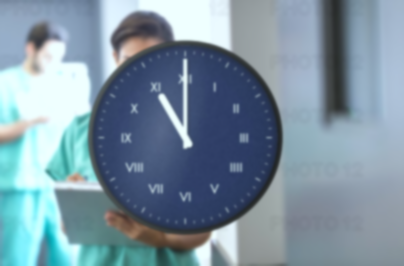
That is 11:00
